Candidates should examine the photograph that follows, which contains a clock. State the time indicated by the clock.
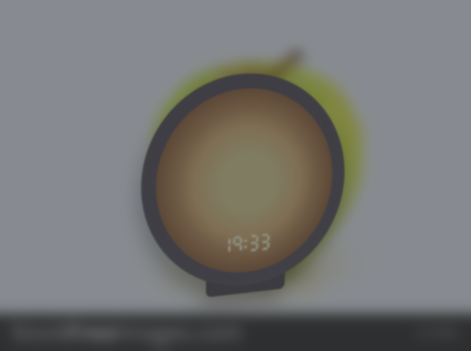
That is 19:33
